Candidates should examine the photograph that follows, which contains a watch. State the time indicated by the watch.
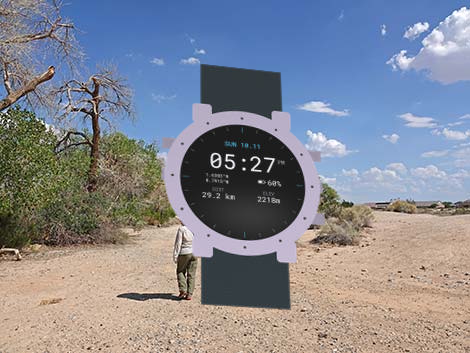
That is 5:27
